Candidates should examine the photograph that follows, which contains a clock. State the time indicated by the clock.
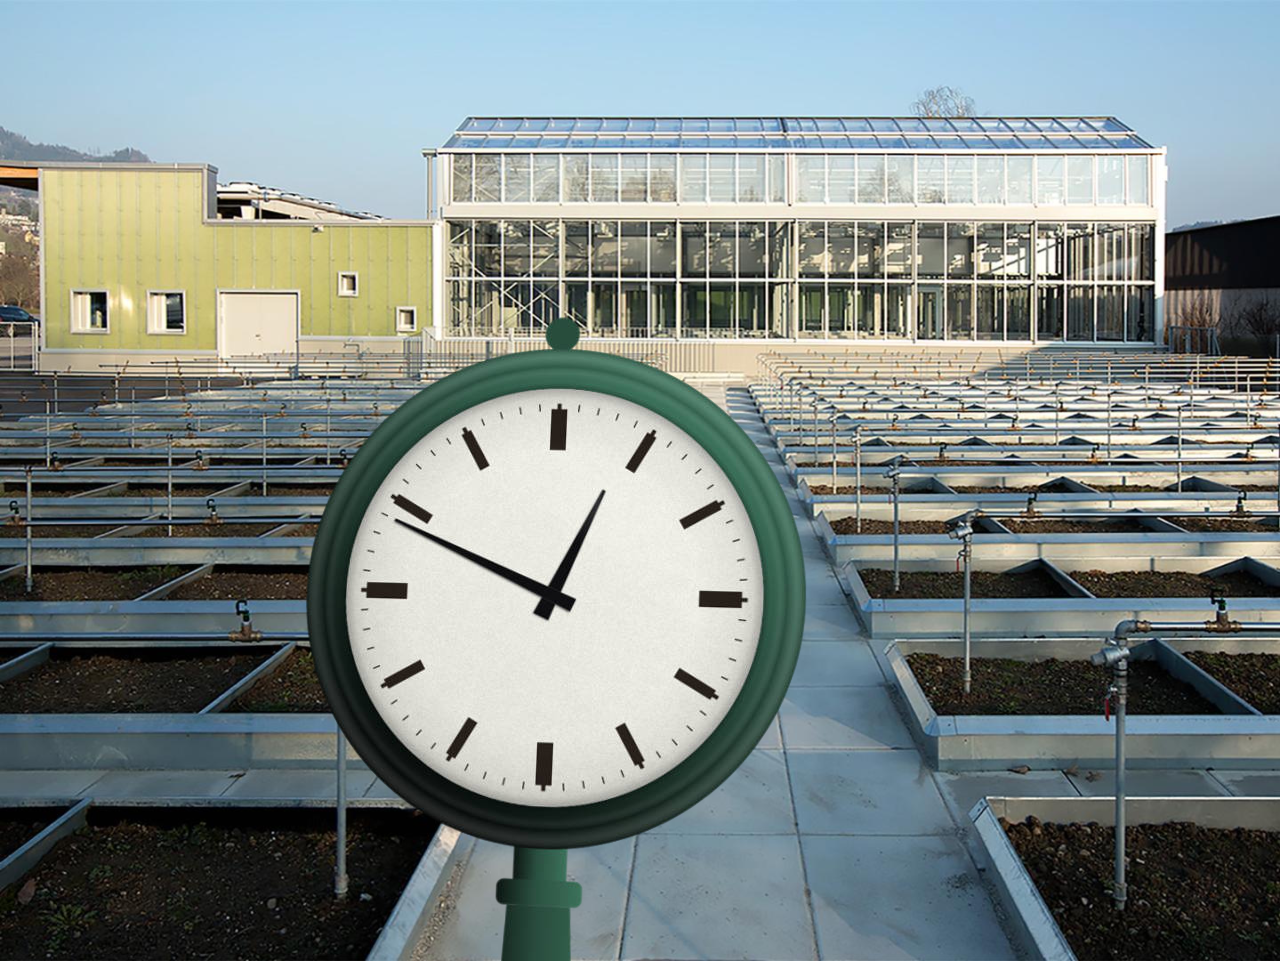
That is 12:49
